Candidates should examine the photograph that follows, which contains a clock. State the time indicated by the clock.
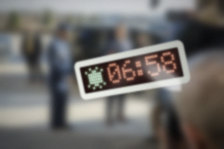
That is 6:58
